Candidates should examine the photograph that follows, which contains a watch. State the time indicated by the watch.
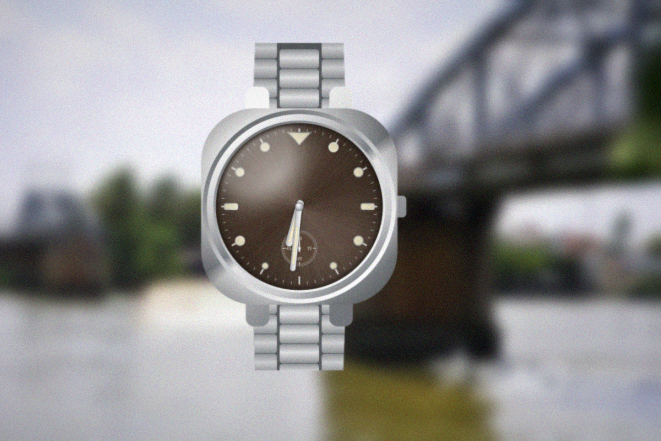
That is 6:31
